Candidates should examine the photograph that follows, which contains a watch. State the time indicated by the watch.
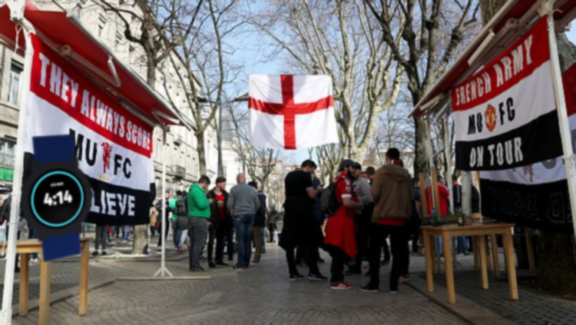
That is 4:14
